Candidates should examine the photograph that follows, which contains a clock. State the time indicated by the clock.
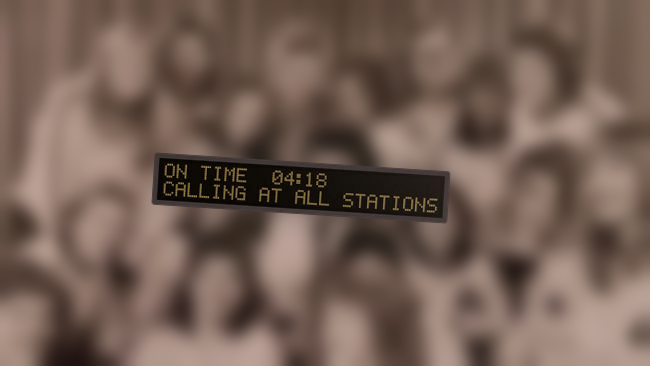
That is 4:18
